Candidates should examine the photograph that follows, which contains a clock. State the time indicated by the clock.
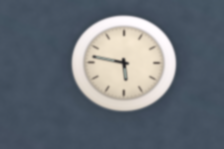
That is 5:47
